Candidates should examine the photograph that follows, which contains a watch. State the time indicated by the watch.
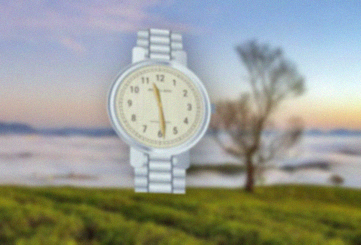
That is 11:29
